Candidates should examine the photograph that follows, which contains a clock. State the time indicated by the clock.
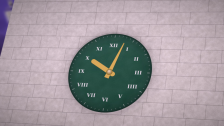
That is 10:03
